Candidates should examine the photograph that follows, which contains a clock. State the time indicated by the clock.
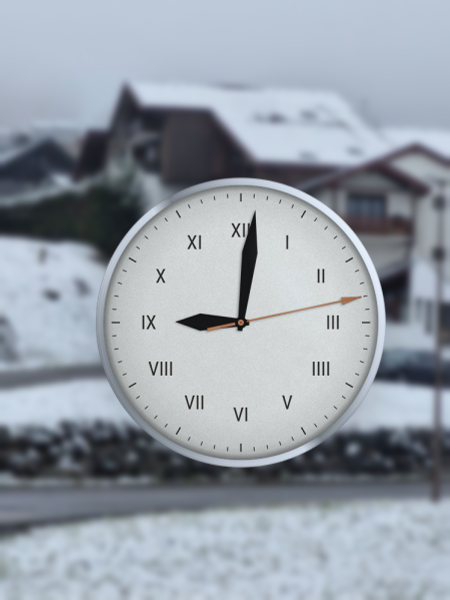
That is 9:01:13
